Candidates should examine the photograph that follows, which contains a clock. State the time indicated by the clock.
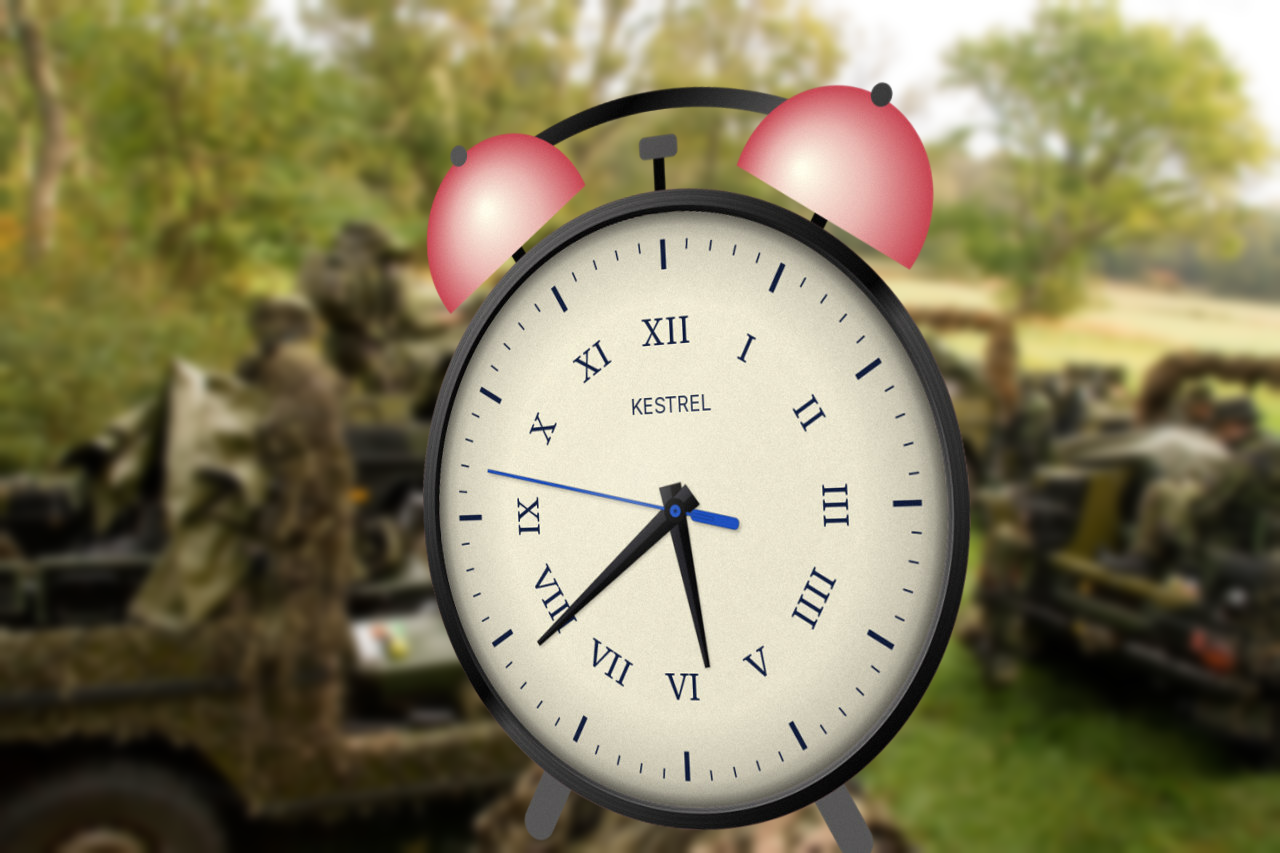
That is 5:38:47
